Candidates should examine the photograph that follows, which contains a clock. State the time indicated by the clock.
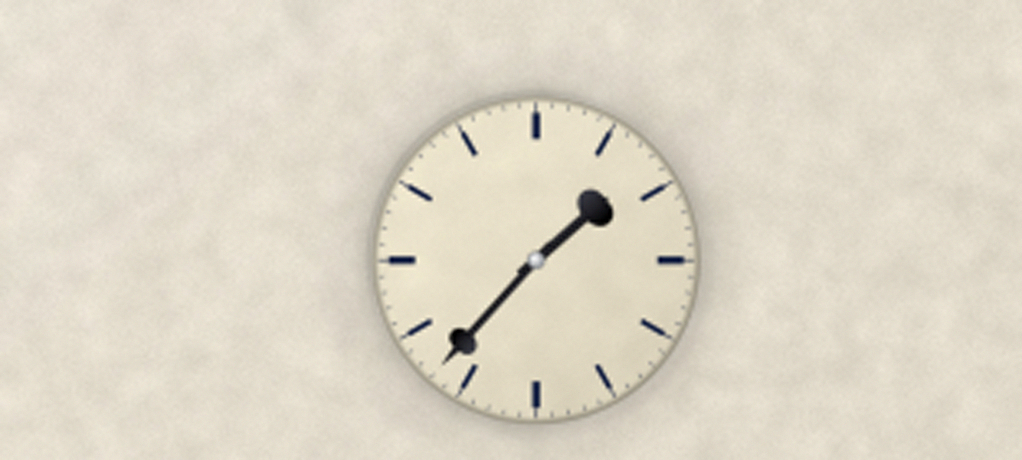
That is 1:37
